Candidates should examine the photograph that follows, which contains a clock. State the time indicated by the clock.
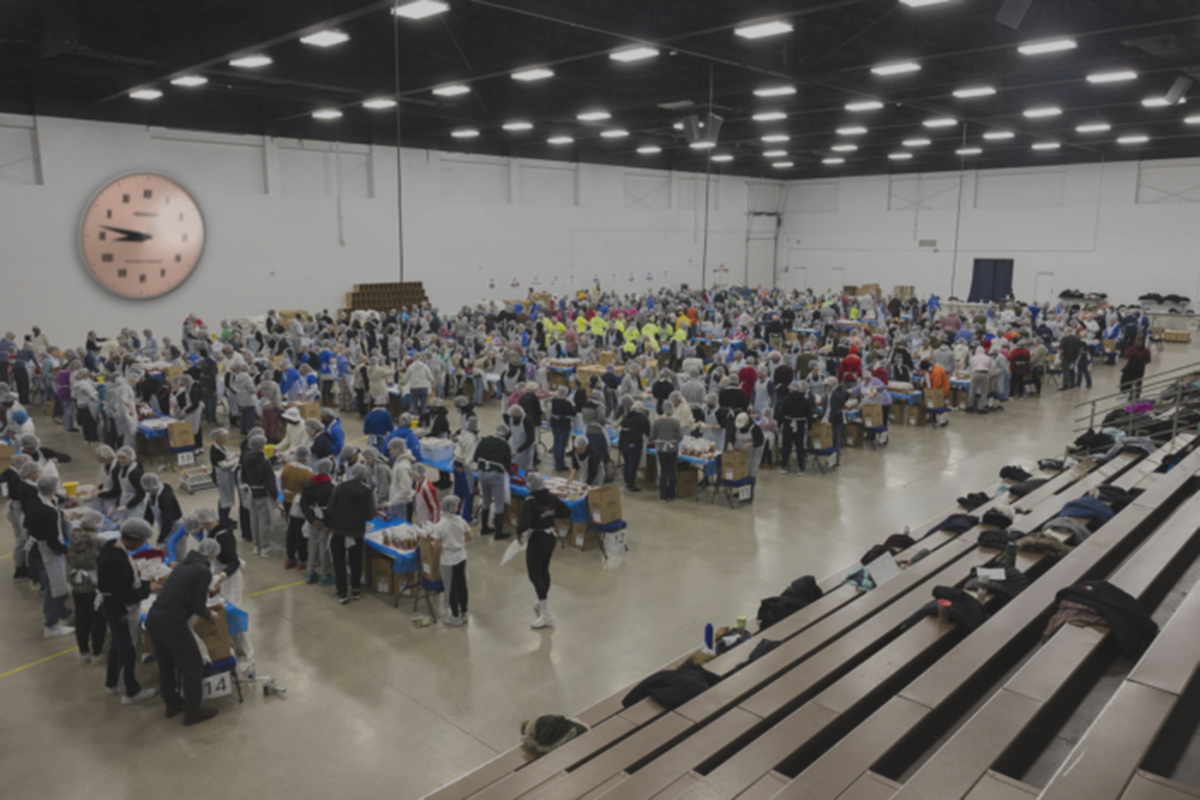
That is 8:47
